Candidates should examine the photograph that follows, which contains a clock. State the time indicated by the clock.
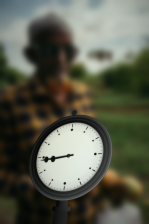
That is 8:44
